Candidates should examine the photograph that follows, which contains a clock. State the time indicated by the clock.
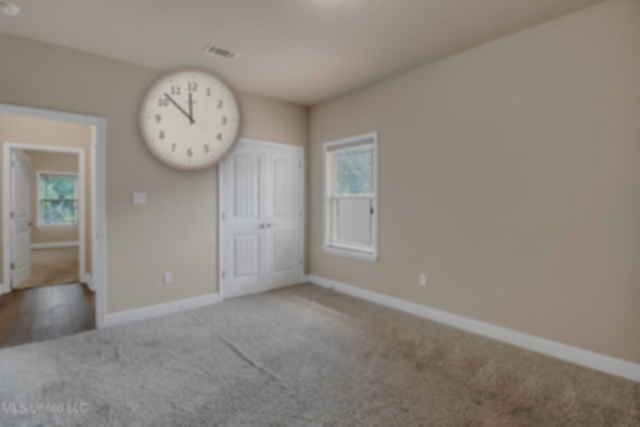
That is 11:52
